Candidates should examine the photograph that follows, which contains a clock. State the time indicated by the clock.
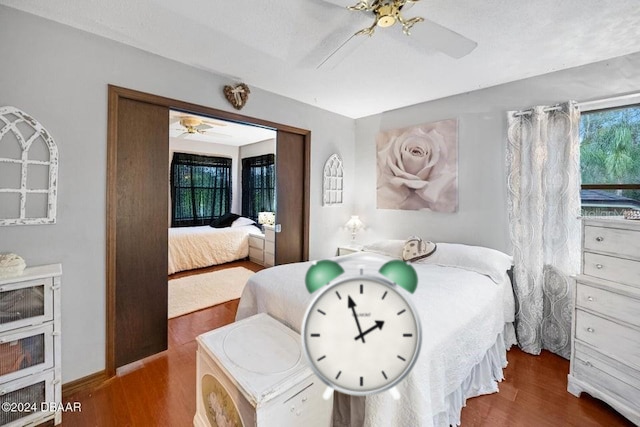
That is 1:57
